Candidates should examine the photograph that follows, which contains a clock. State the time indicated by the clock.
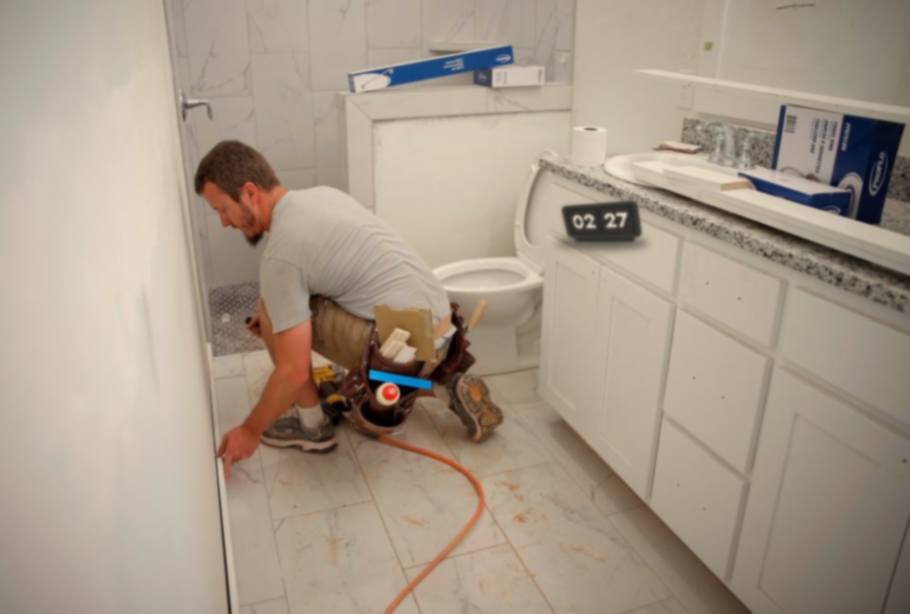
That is 2:27
